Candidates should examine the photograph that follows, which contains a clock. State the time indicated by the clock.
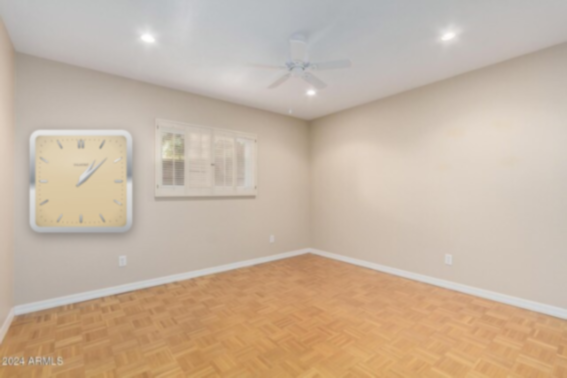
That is 1:08
